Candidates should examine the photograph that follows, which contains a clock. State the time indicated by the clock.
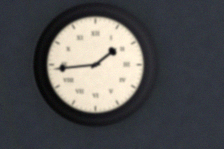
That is 1:44
